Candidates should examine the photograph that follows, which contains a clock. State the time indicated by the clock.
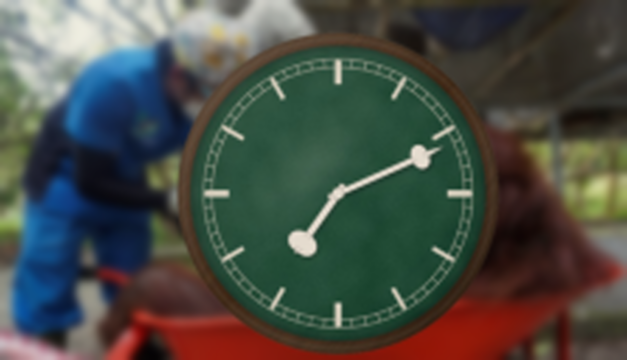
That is 7:11
